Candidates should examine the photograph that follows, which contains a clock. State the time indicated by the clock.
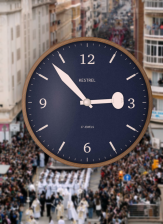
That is 2:53
